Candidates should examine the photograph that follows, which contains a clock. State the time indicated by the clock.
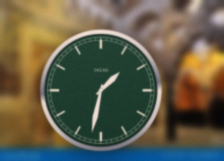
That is 1:32
